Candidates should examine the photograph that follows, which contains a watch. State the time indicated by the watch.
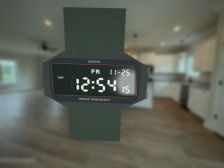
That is 12:54:15
